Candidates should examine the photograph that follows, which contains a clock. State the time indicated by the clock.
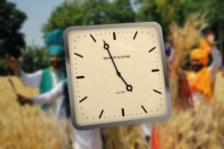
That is 4:57
